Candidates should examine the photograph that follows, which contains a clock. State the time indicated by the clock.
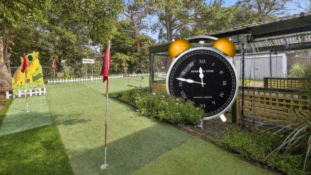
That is 11:47
